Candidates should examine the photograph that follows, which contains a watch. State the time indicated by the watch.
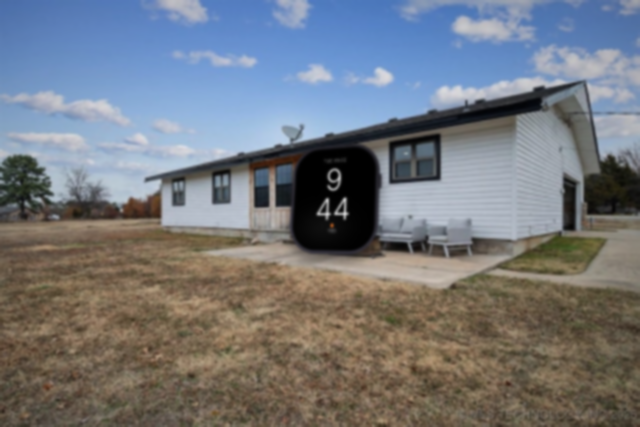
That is 9:44
